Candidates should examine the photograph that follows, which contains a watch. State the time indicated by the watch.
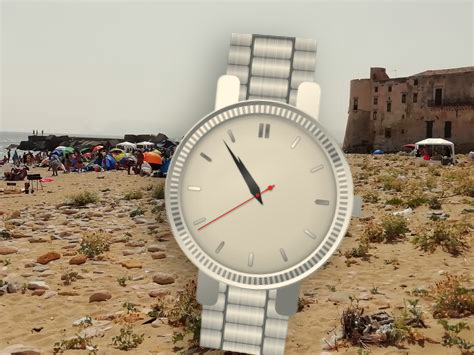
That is 10:53:39
